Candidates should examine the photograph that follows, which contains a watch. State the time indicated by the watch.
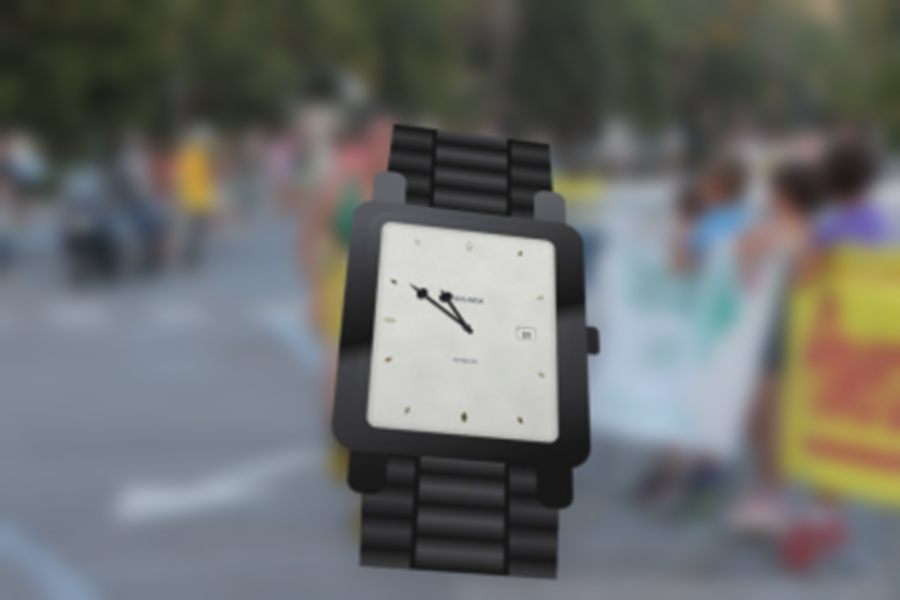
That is 10:51
